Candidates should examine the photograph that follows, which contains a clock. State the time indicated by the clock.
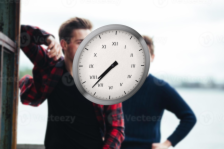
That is 7:37
